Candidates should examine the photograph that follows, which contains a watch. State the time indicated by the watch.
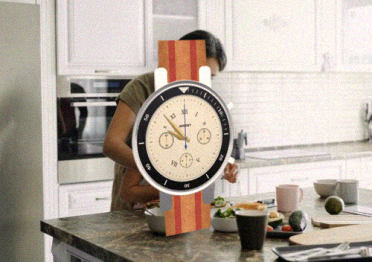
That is 9:53
